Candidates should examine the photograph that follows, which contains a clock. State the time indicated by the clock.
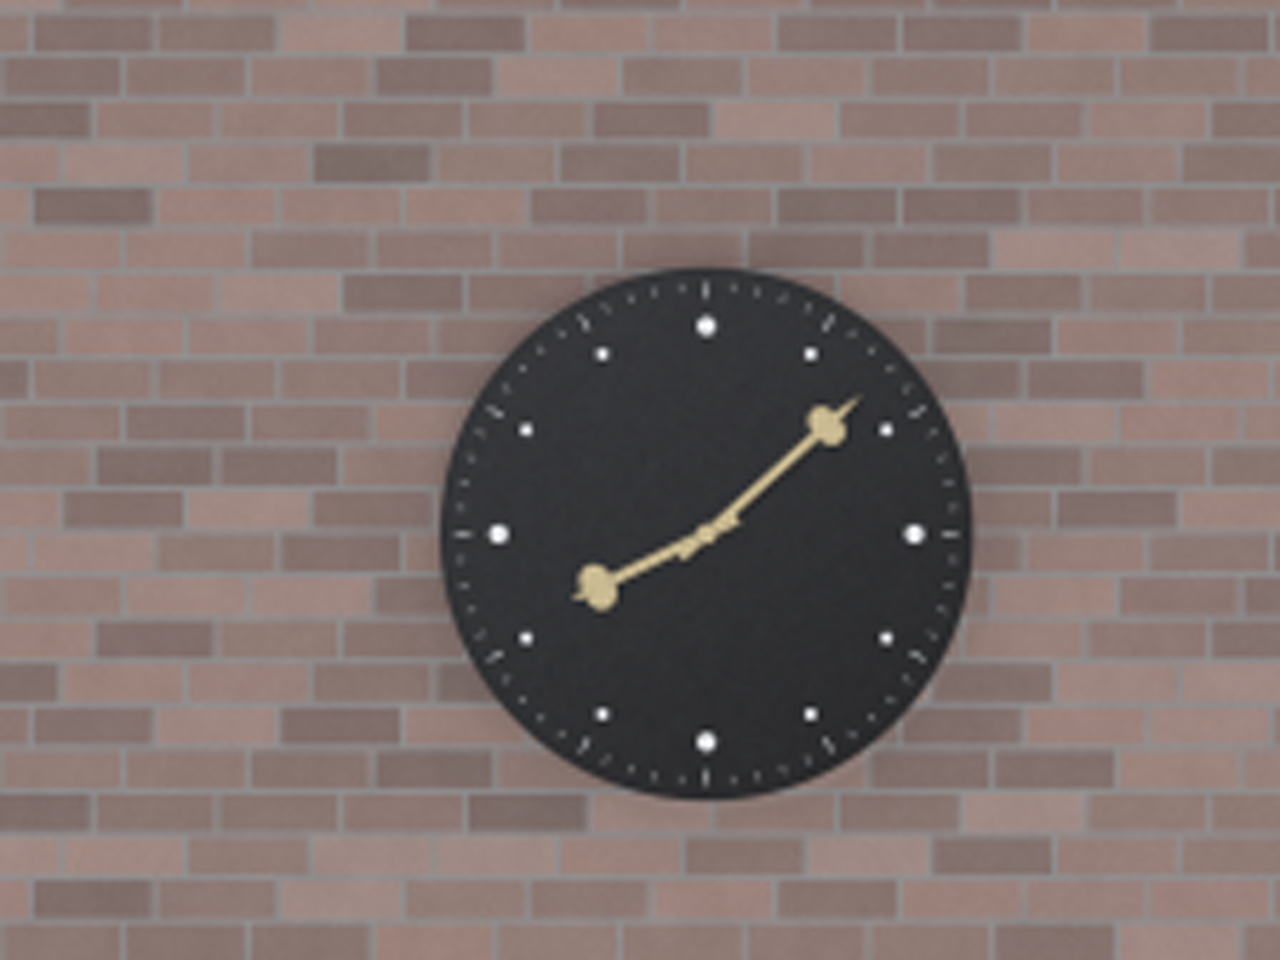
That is 8:08
